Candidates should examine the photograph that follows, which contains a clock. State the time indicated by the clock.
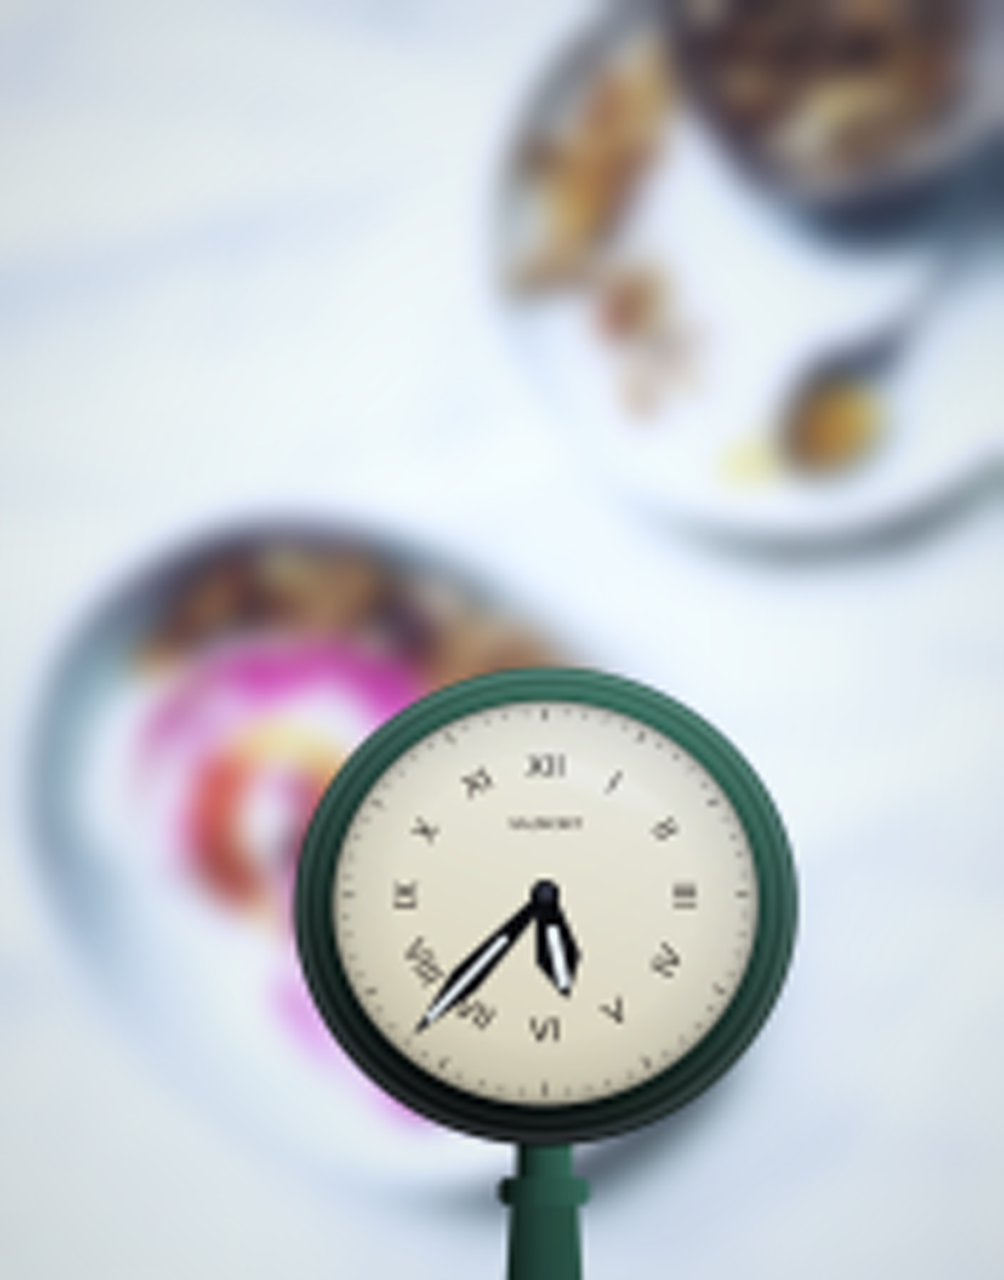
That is 5:37
